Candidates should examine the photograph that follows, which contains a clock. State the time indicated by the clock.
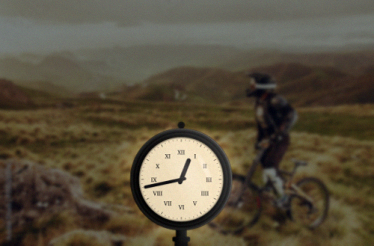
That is 12:43
